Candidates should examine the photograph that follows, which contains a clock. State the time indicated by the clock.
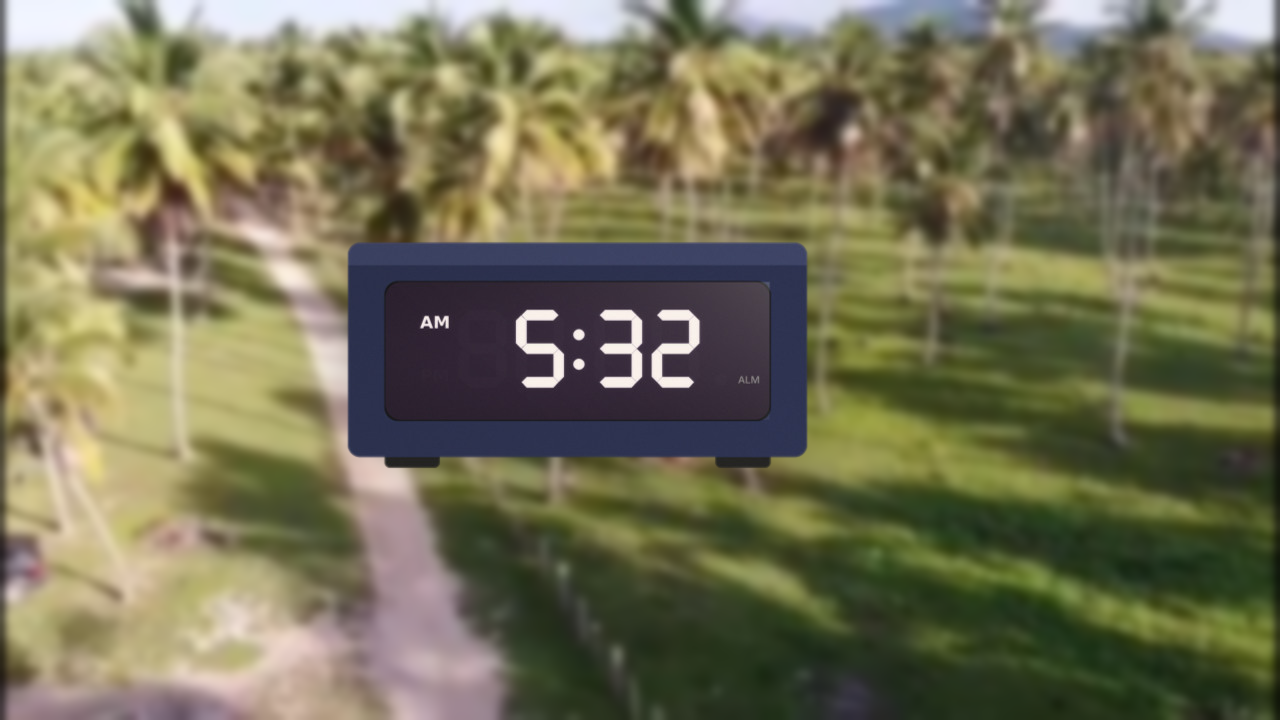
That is 5:32
